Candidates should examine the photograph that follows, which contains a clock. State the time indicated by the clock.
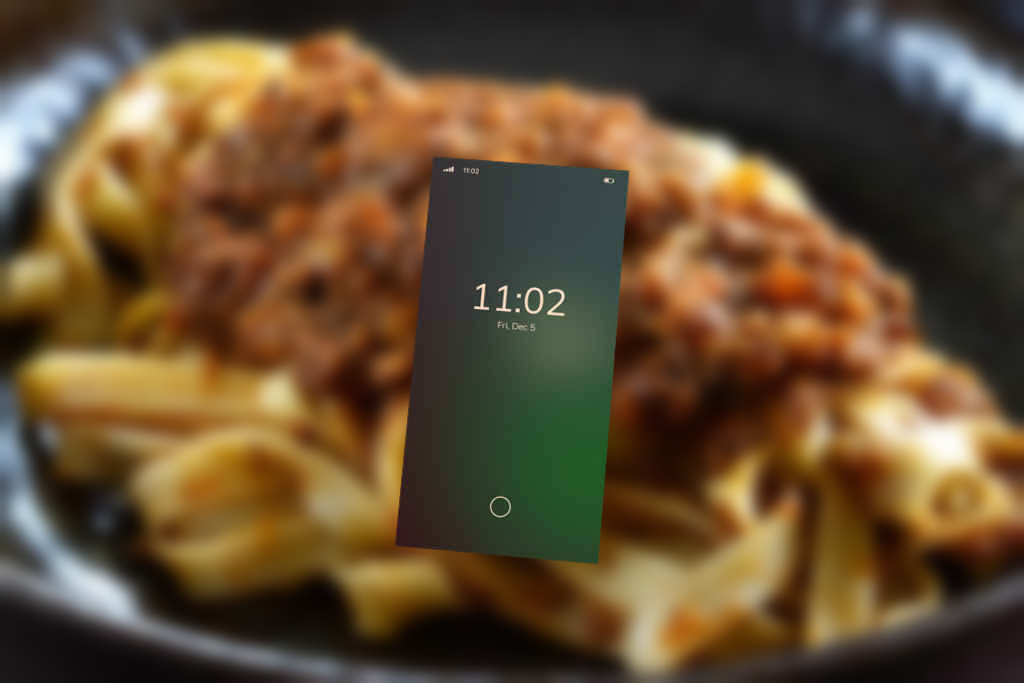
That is 11:02
